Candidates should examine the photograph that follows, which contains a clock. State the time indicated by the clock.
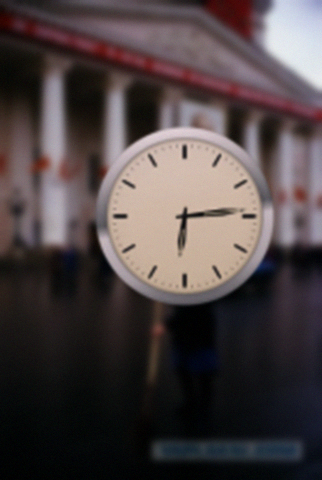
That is 6:14
